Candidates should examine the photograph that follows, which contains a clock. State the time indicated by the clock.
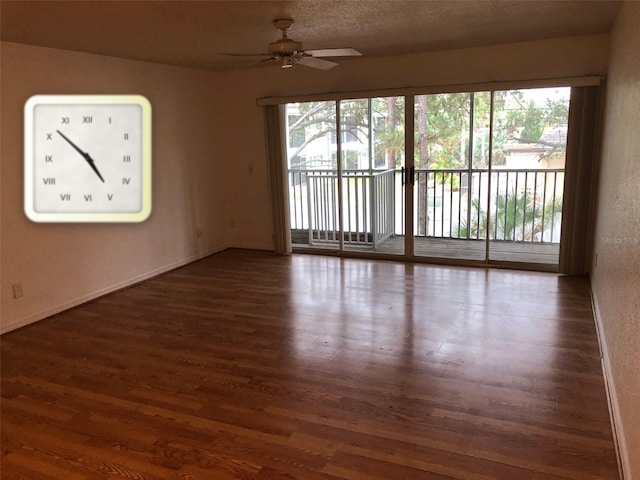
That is 4:52
